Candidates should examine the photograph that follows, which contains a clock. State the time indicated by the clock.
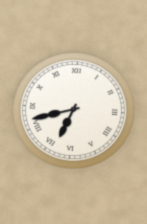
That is 6:42
